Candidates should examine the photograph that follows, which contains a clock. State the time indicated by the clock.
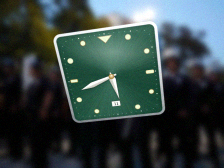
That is 5:42
